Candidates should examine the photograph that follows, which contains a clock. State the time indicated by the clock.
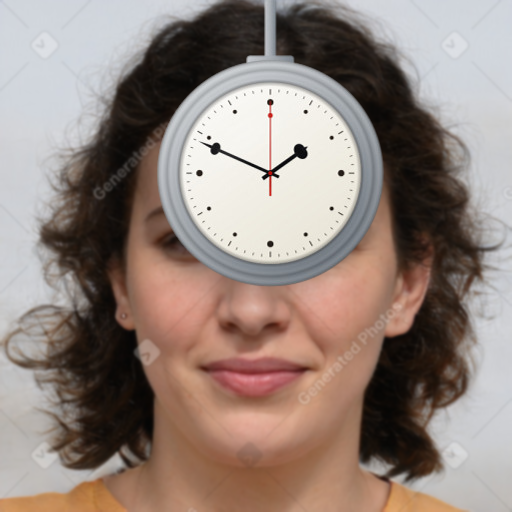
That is 1:49:00
